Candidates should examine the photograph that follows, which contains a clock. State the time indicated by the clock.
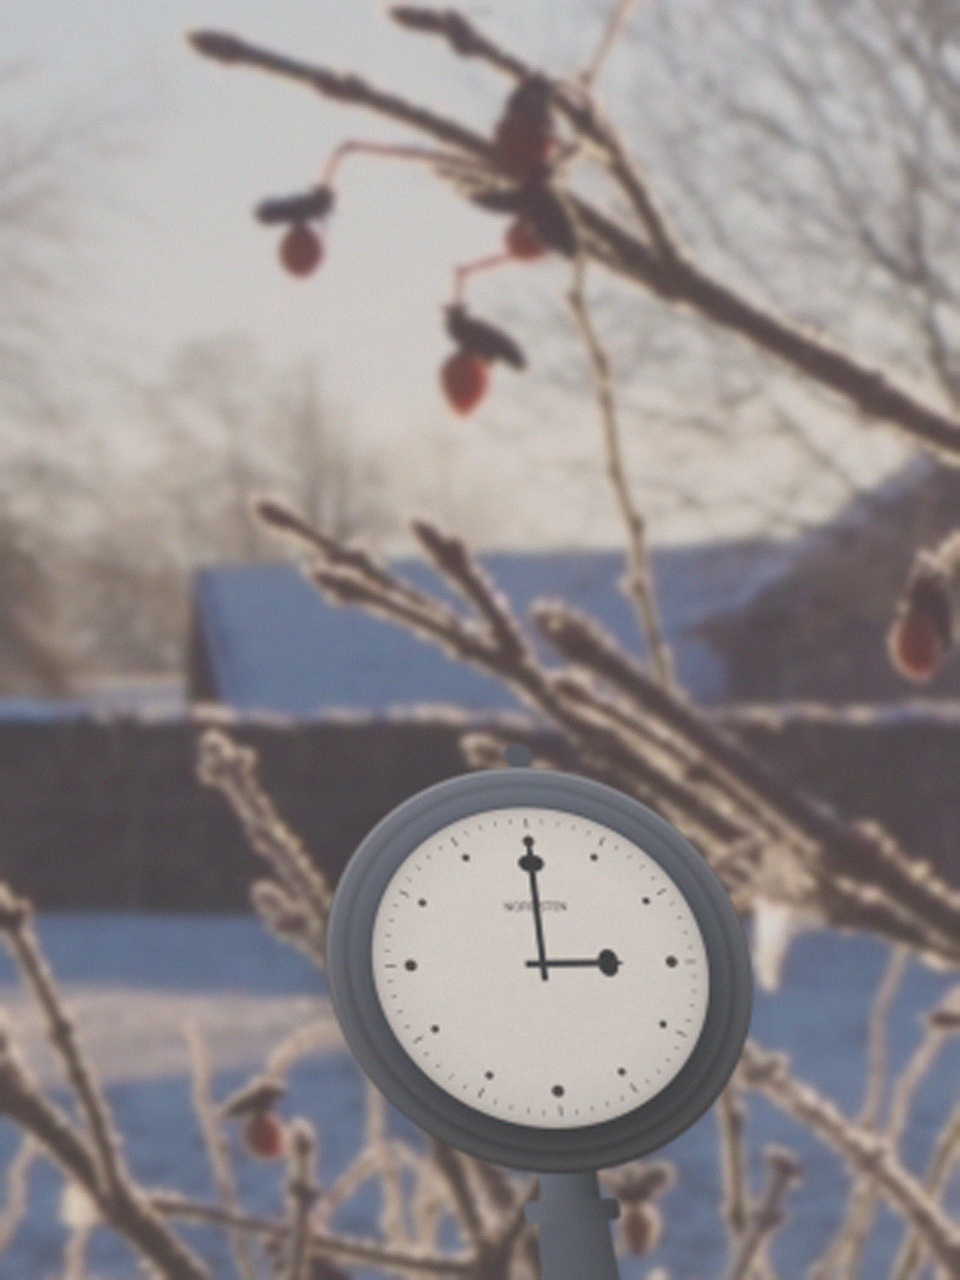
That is 3:00
